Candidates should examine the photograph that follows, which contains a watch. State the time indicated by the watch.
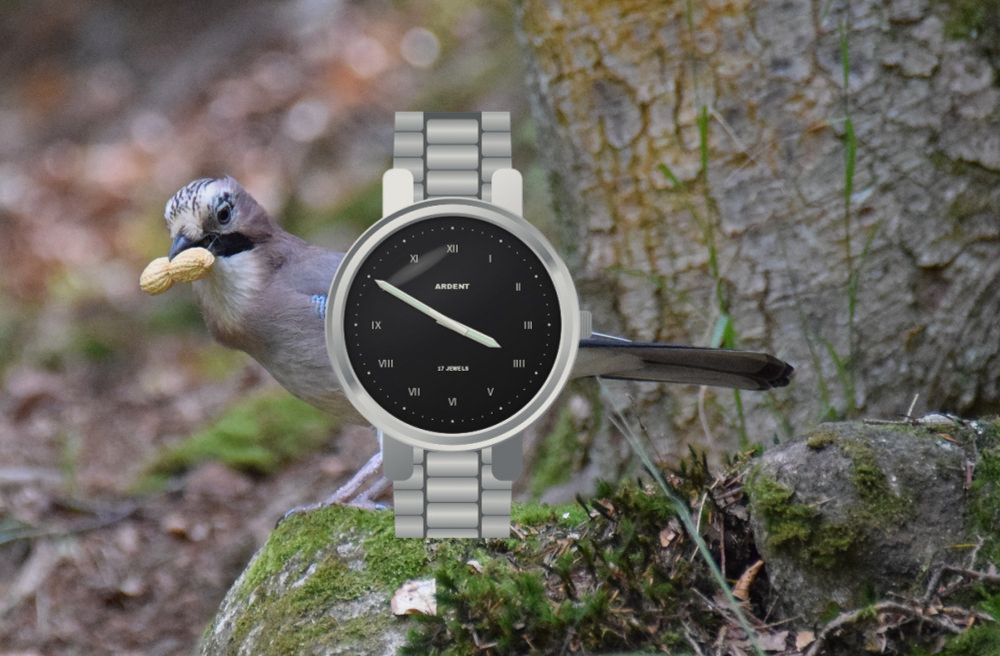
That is 3:50
